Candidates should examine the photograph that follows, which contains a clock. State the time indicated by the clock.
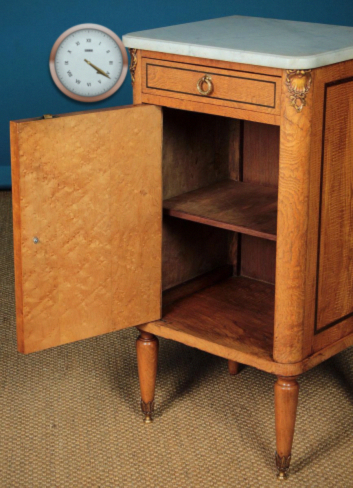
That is 4:21
